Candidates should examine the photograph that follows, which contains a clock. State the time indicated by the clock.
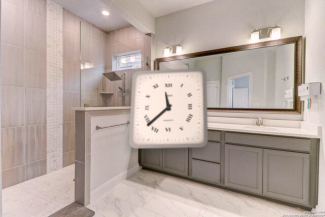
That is 11:38
